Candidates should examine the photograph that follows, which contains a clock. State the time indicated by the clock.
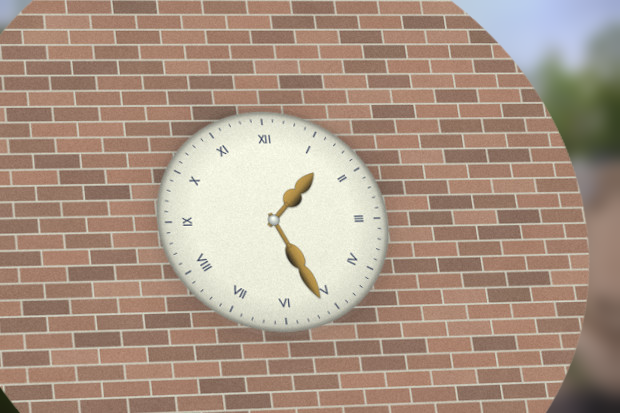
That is 1:26
